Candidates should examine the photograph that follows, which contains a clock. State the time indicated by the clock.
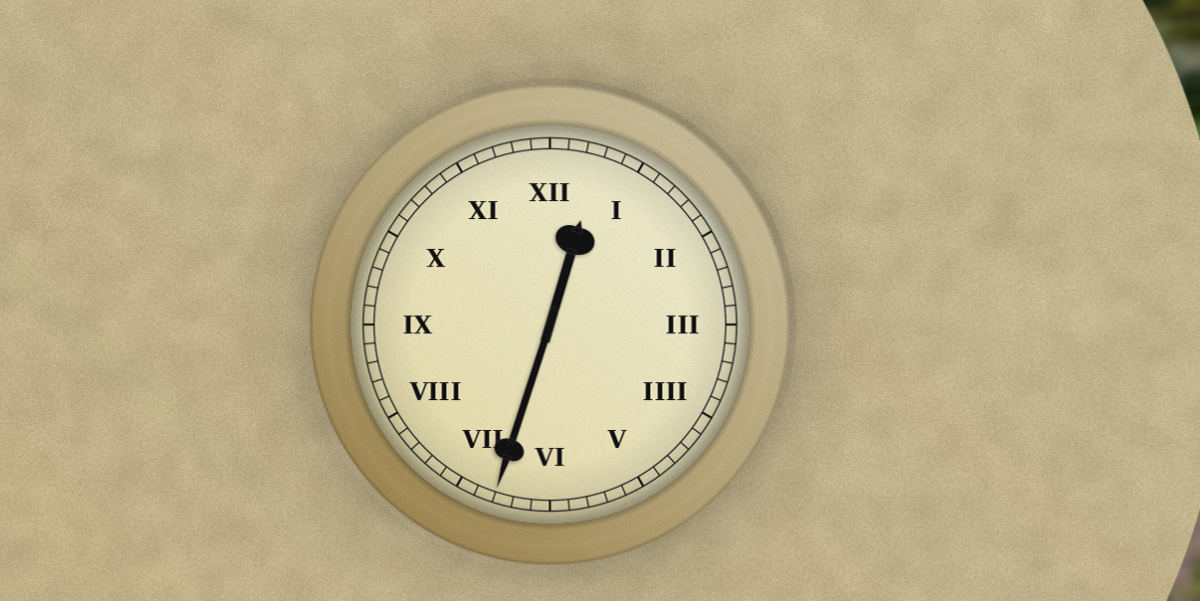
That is 12:33
